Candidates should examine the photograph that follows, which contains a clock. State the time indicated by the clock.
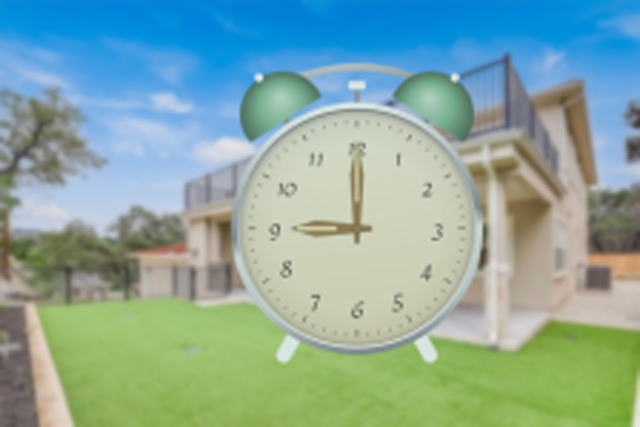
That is 9:00
